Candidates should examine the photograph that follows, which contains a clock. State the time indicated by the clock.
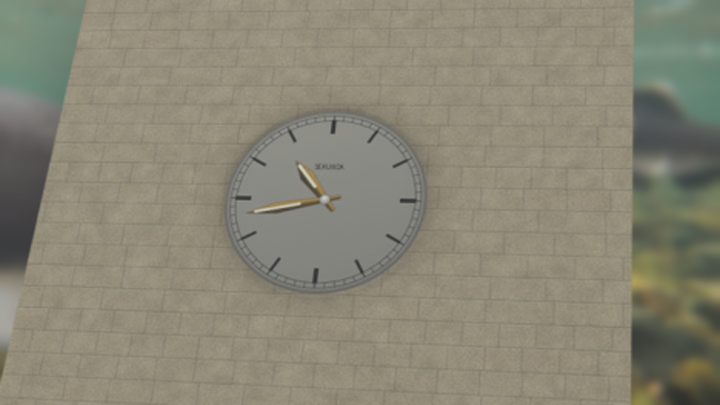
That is 10:43
